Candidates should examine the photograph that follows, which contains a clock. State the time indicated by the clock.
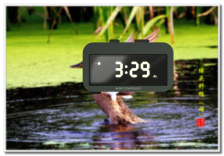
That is 3:29
